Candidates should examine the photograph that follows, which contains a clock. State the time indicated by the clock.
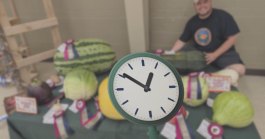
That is 12:51
